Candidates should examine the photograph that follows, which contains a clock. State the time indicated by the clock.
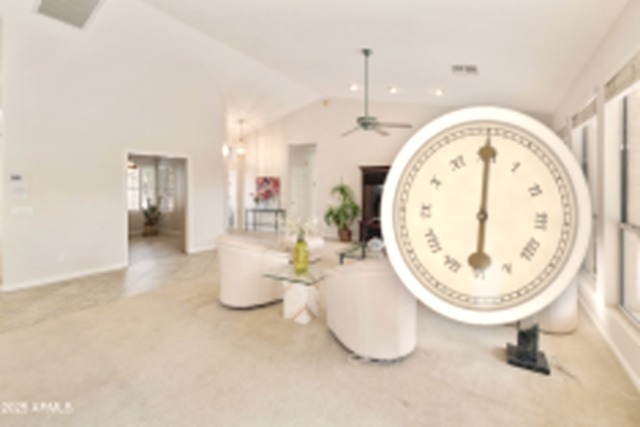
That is 6:00
